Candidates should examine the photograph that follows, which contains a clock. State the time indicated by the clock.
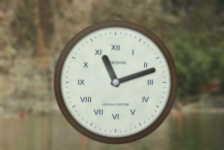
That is 11:12
